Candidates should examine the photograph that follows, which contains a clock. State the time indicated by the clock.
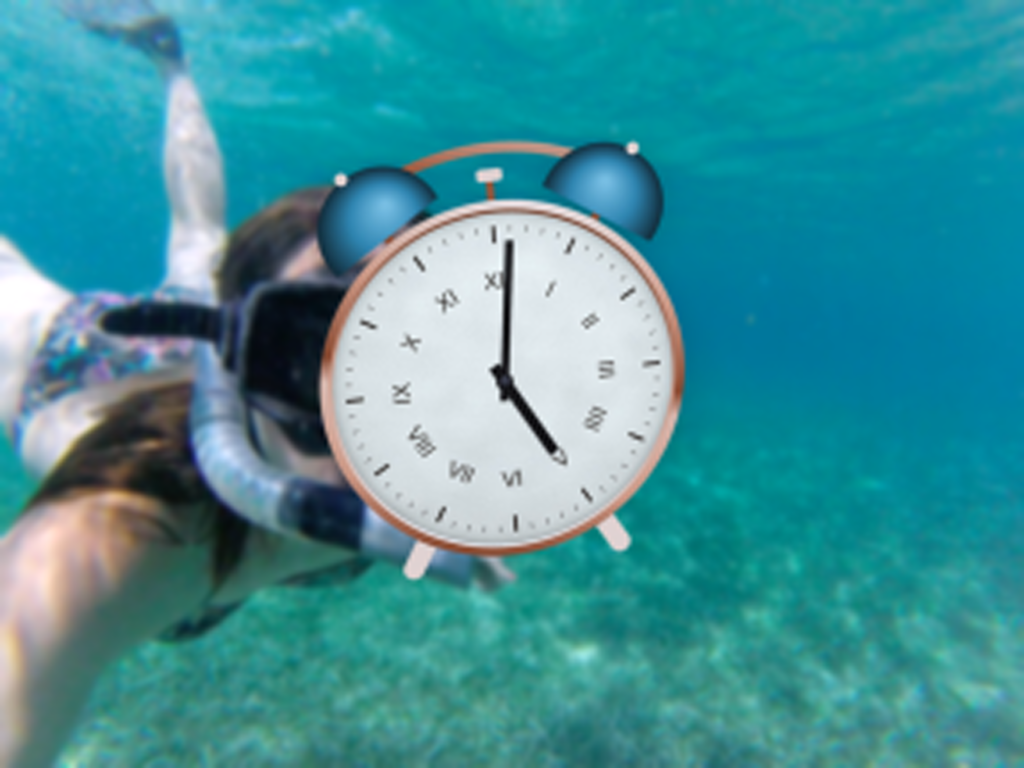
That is 5:01
